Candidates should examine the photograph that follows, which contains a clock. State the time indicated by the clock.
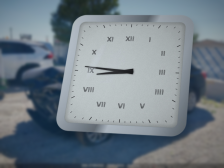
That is 8:46
